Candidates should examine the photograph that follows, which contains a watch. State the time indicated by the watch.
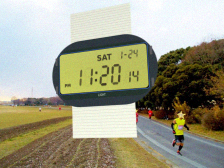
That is 11:20:14
